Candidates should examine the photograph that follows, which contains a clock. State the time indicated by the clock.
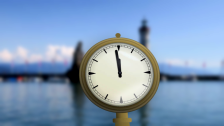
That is 11:59
